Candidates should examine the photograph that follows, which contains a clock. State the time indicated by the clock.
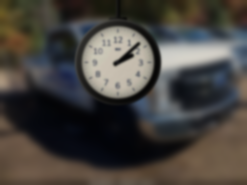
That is 2:08
